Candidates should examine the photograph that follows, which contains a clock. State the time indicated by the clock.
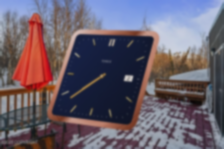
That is 7:38
